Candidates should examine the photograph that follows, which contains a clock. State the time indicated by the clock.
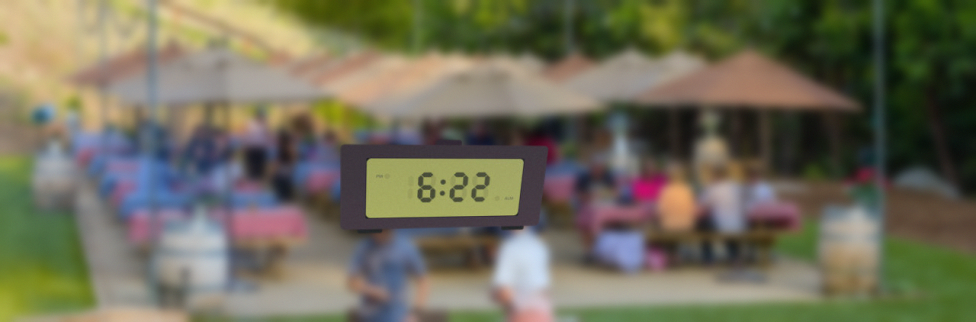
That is 6:22
